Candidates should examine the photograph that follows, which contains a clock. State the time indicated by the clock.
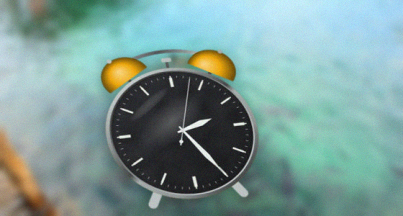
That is 2:25:03
